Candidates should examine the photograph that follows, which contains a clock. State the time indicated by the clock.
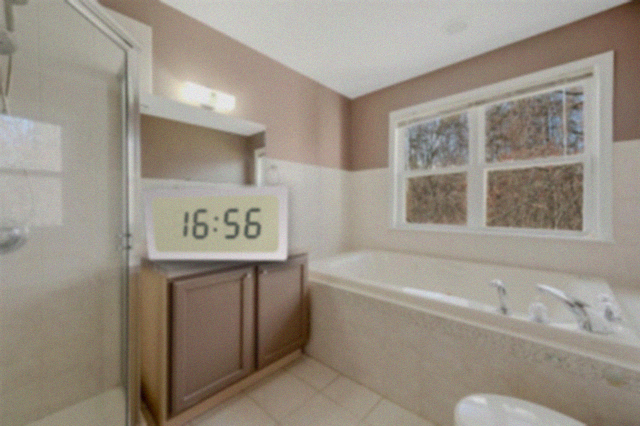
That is 16:56
